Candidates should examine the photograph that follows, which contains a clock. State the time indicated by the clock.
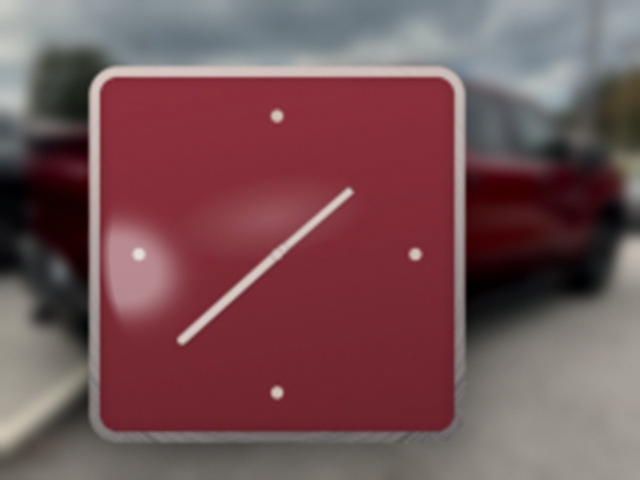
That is 1:38
